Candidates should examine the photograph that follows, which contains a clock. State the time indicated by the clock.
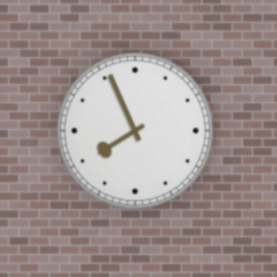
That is 7:56
